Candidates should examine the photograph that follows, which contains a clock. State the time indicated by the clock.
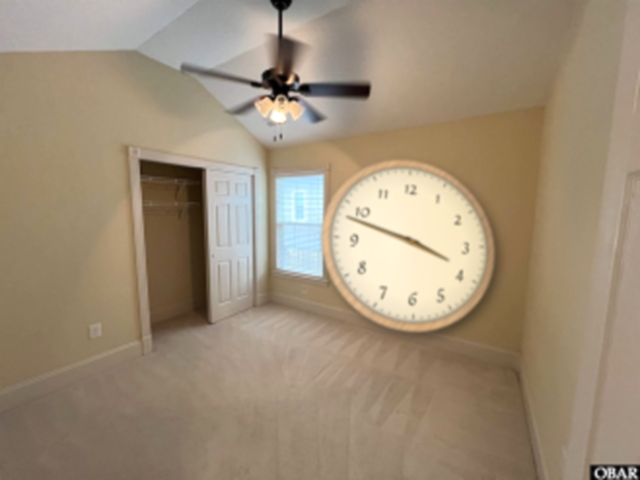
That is 3:48
